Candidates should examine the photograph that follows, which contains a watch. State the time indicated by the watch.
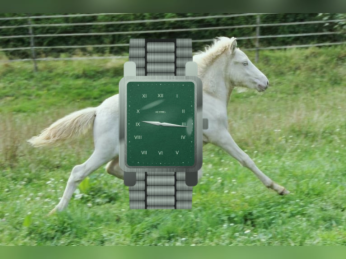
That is 9:16
